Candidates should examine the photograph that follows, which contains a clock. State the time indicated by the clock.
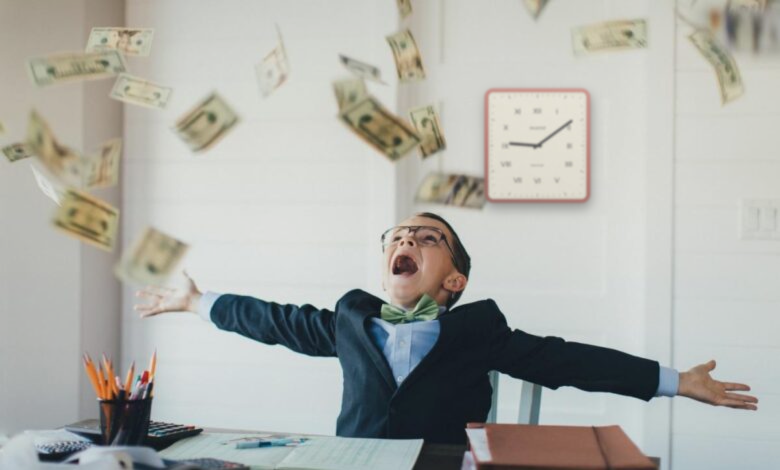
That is 9:09
